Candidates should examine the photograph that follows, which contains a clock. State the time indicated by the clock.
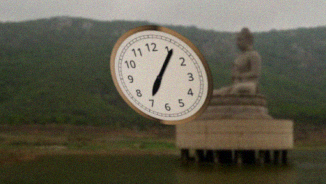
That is 7:06
